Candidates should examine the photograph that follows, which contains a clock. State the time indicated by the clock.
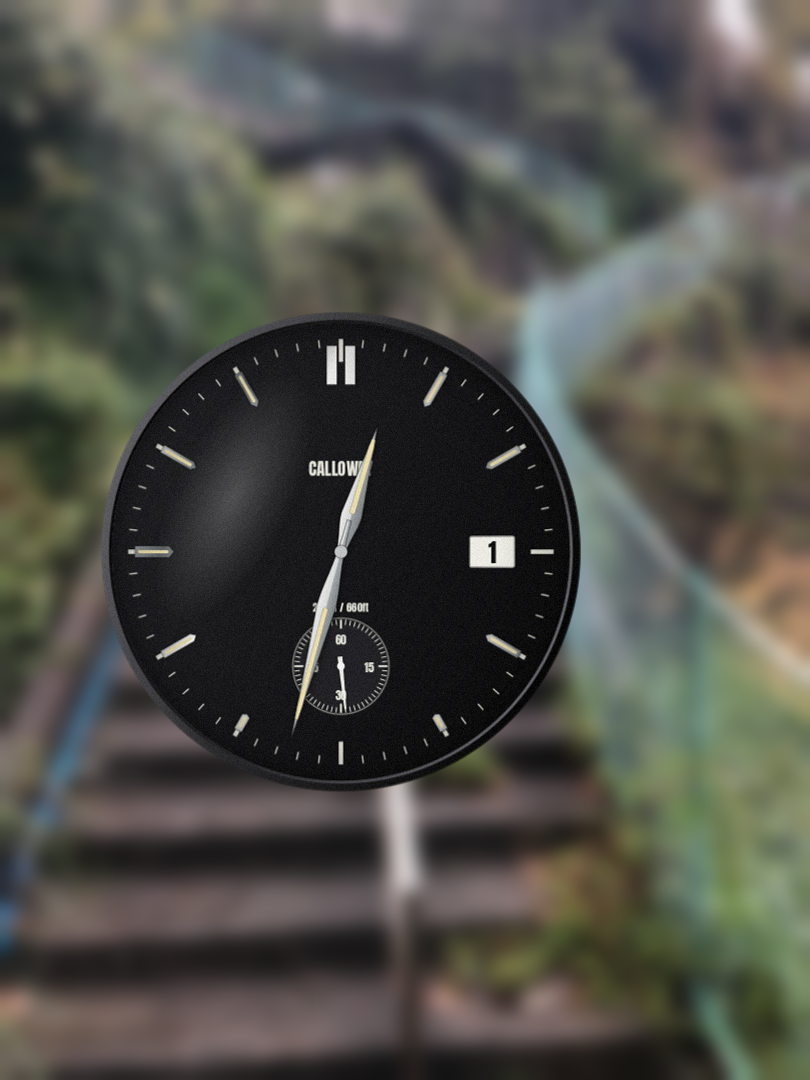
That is 12:32:29
